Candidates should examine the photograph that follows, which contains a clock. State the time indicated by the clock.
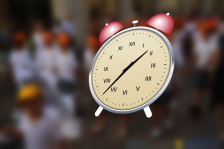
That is 1:37
